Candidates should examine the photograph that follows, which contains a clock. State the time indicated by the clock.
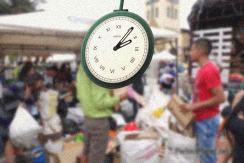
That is 2:06
